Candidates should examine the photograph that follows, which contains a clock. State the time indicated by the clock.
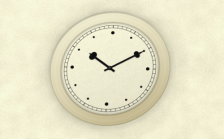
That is 10:10
